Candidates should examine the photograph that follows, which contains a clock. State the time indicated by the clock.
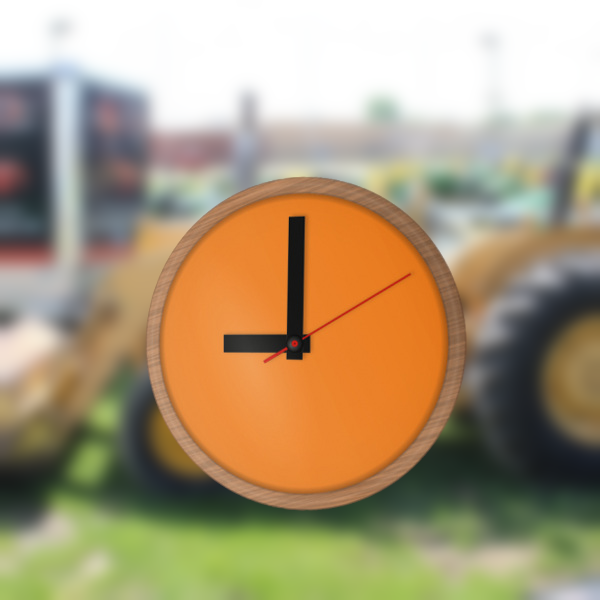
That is 9:00:10
